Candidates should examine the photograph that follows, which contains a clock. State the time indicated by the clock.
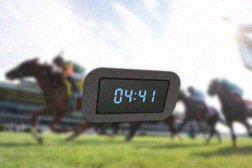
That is 4:41
